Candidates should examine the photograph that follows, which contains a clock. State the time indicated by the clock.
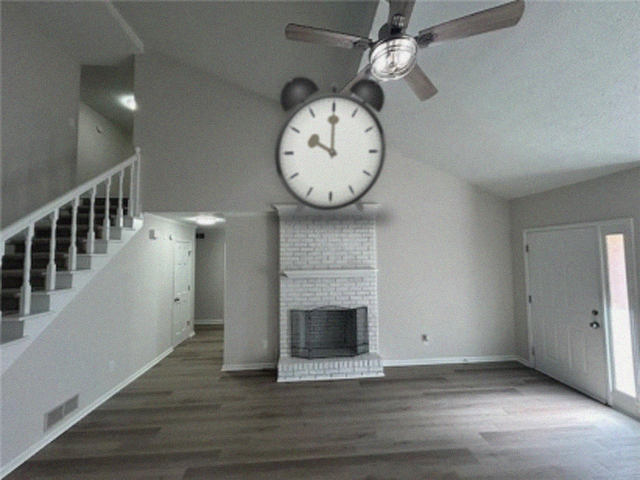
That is 10:00
